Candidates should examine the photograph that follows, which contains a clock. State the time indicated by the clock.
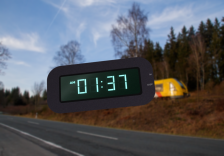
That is 1:37
